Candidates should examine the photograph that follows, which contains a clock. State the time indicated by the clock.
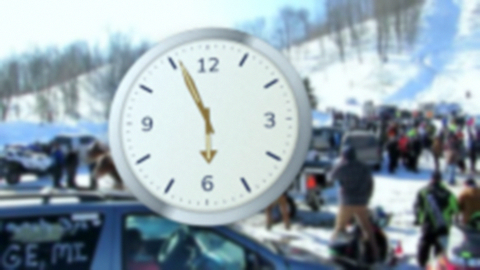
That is 5:56
